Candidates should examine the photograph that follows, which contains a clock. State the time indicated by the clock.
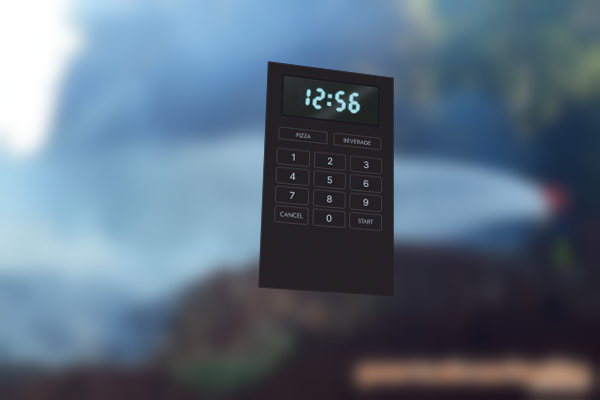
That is 12:56
